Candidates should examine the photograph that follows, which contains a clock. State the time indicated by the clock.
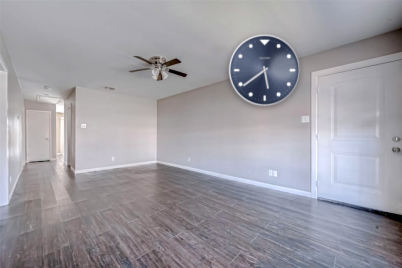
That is 5:39
